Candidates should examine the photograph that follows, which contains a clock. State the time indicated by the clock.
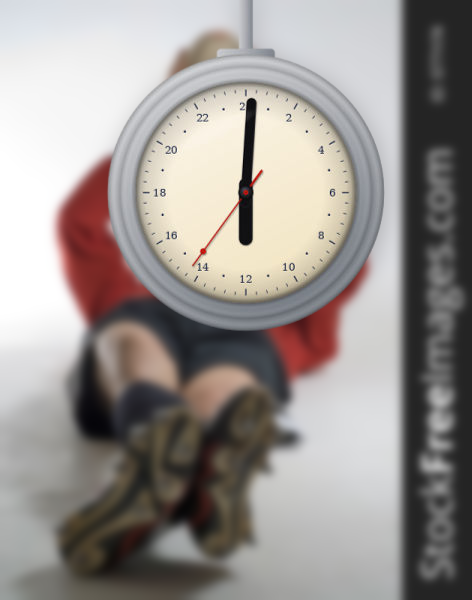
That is 12:00:36
